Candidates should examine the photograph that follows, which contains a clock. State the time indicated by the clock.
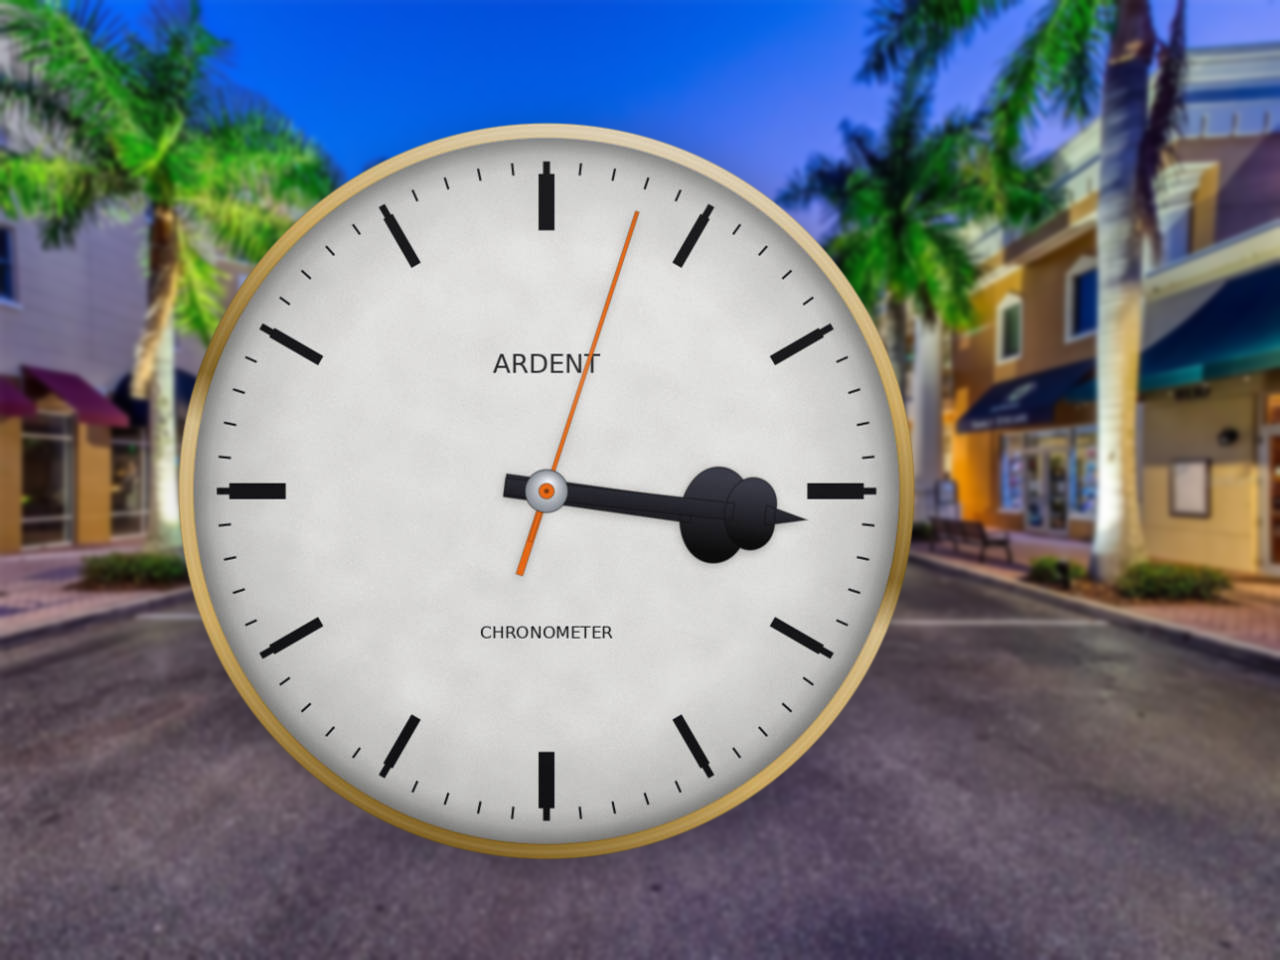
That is 3:16:03
